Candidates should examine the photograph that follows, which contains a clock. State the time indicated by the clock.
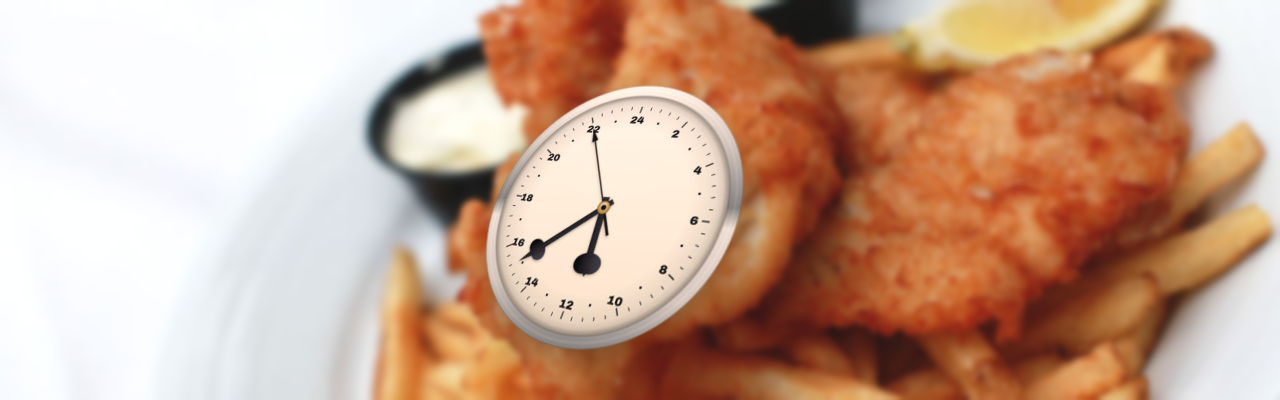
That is 11:37:55
